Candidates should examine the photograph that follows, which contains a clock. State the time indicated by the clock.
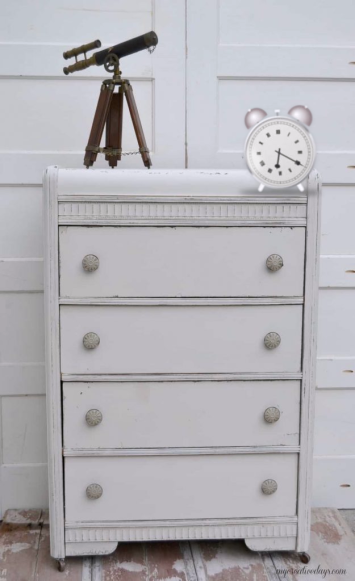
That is 6:20
